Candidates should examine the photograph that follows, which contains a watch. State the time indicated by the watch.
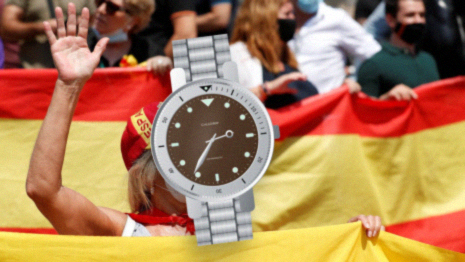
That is 2:36
